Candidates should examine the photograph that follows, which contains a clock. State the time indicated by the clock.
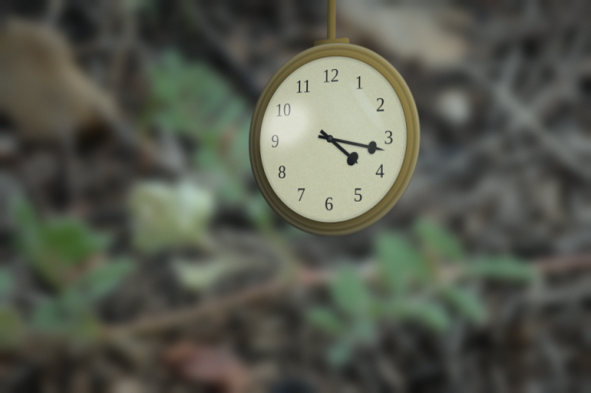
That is 4:17
